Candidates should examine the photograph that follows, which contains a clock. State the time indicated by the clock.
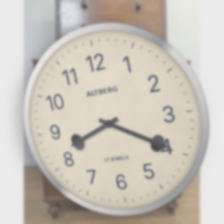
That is 8:20
